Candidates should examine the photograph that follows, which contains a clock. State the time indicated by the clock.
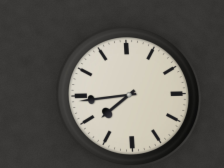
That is 7:44
